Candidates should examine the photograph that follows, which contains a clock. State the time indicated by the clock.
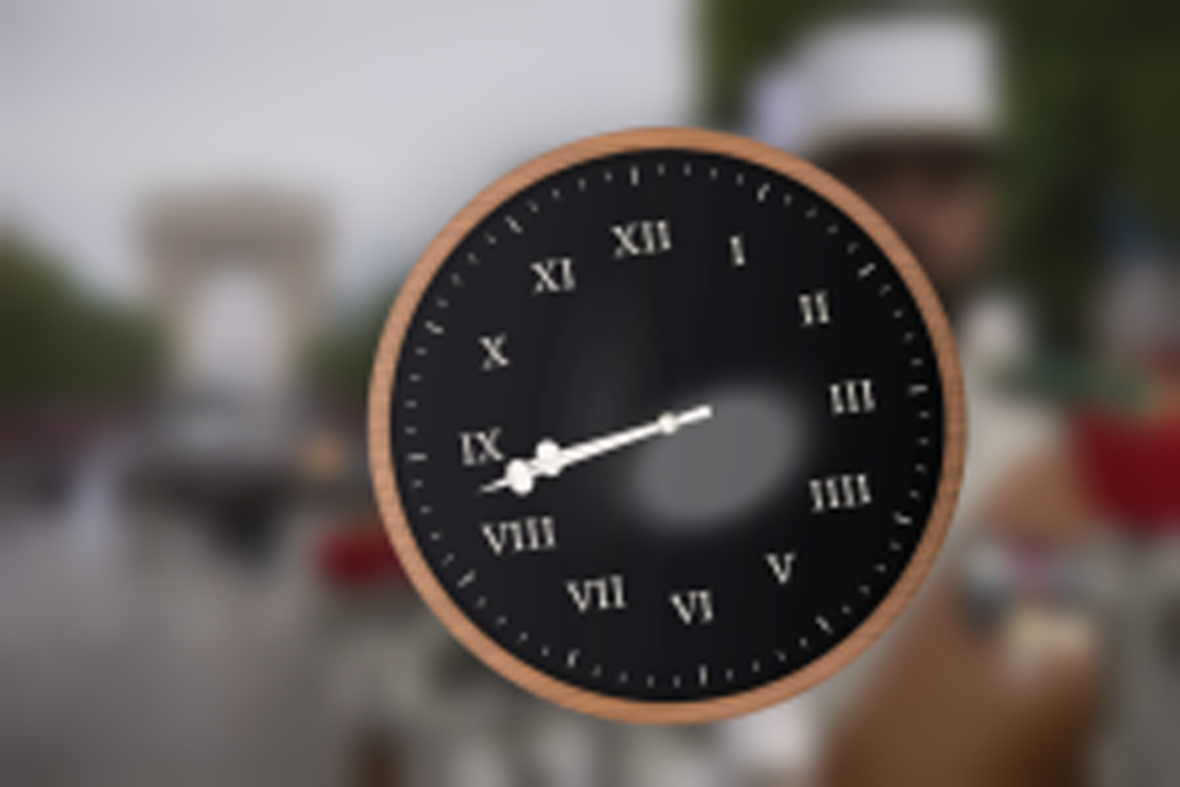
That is 8:43
